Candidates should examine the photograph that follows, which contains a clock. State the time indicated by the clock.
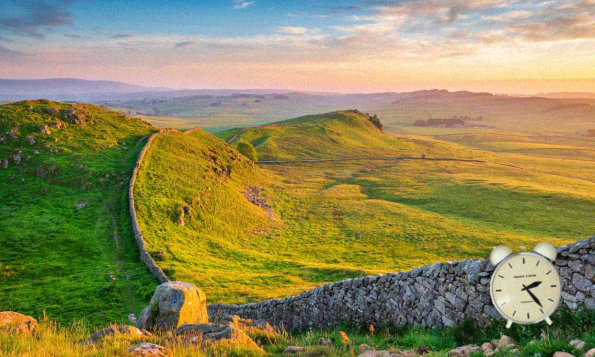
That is 2:24
